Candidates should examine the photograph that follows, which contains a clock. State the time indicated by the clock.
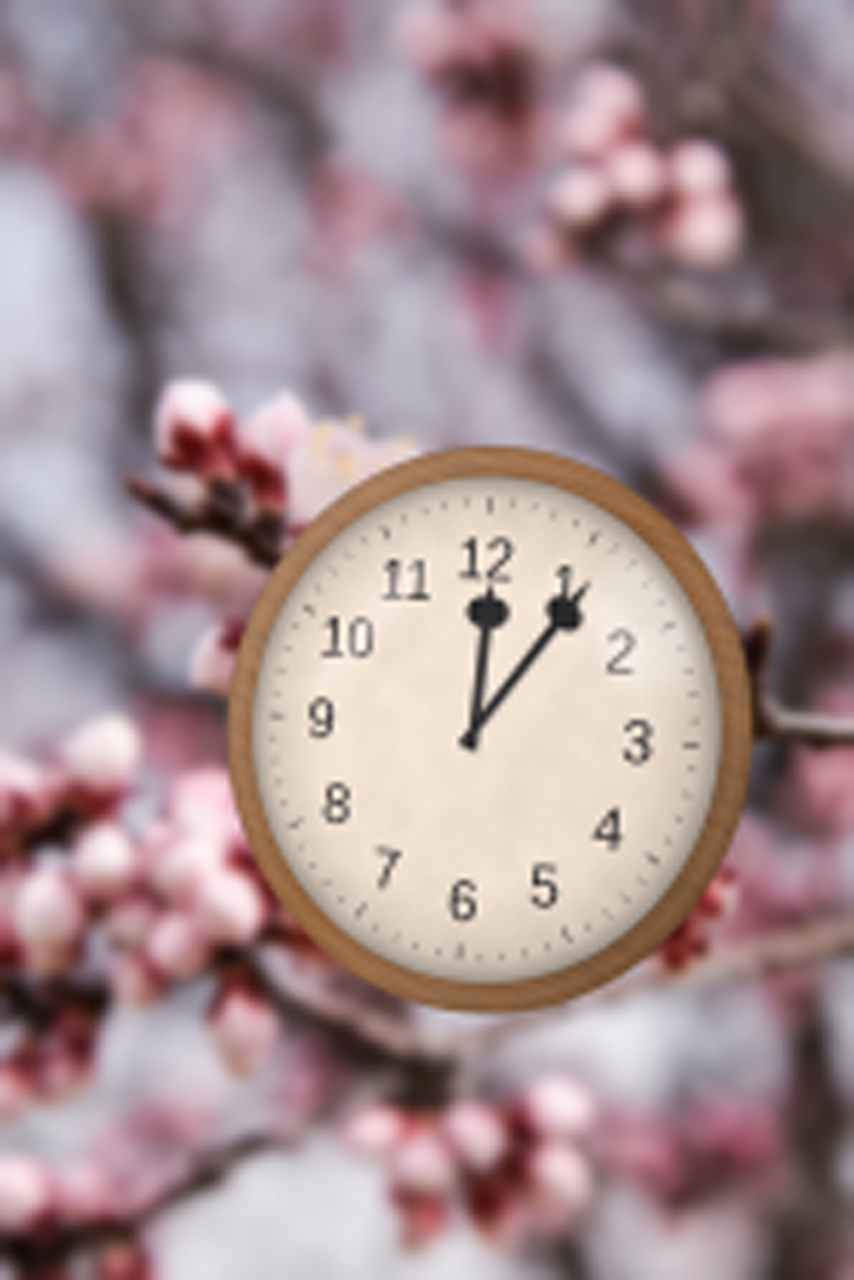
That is 12:06
